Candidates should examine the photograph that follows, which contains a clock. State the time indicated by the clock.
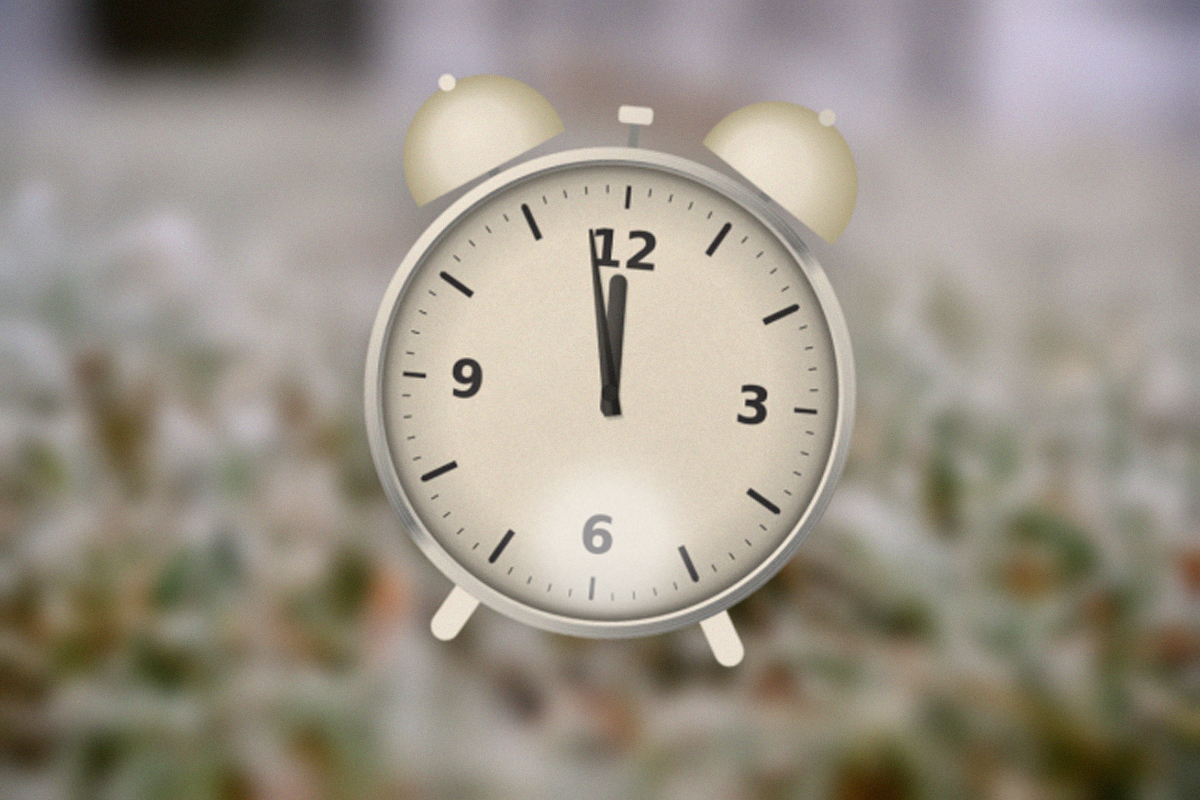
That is 11:58
